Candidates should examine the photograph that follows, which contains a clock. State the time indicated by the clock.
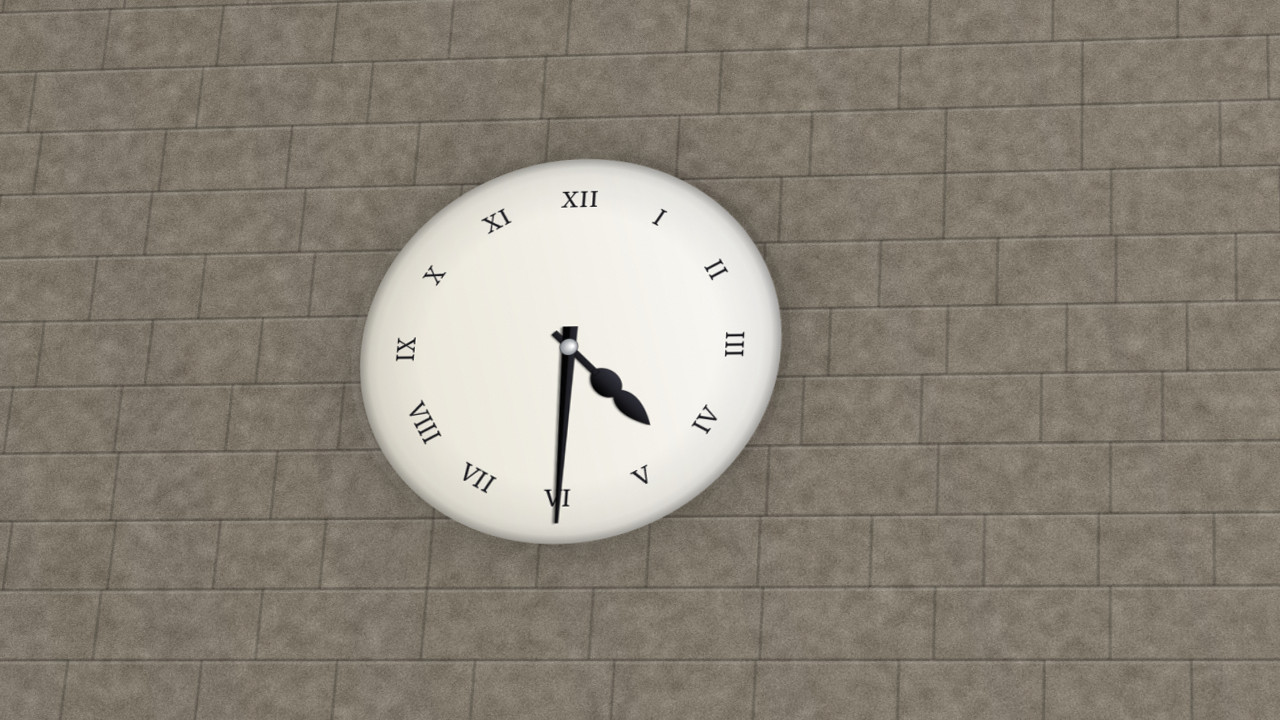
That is 4:30
